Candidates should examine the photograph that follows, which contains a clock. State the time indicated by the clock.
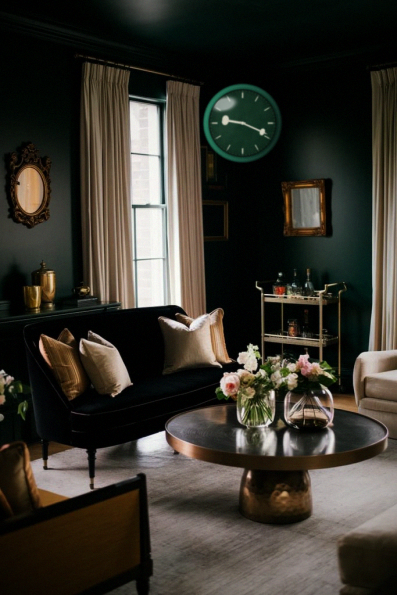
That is 9:19
